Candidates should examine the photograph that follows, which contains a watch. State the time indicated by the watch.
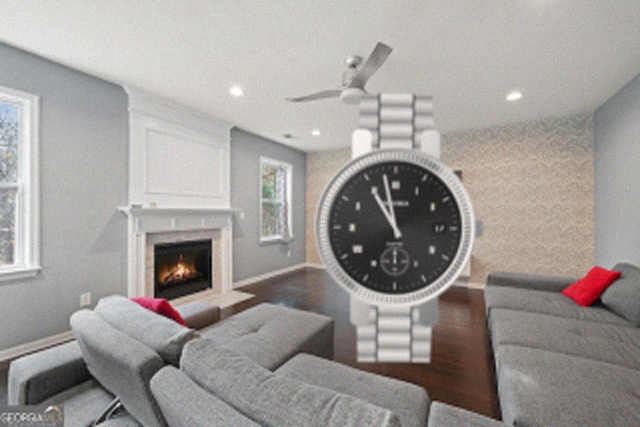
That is 10:58
